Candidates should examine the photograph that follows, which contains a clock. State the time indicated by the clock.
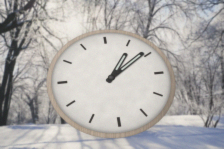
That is 1:09
